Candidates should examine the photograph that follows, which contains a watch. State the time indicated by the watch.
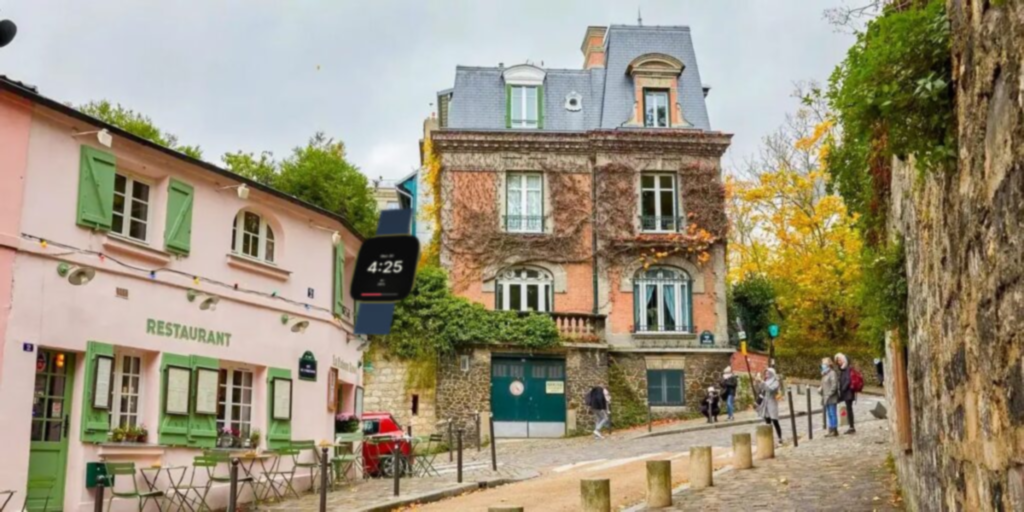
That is 4:25
